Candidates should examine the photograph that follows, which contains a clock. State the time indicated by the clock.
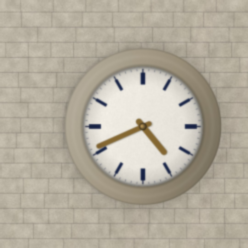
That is 4:41
